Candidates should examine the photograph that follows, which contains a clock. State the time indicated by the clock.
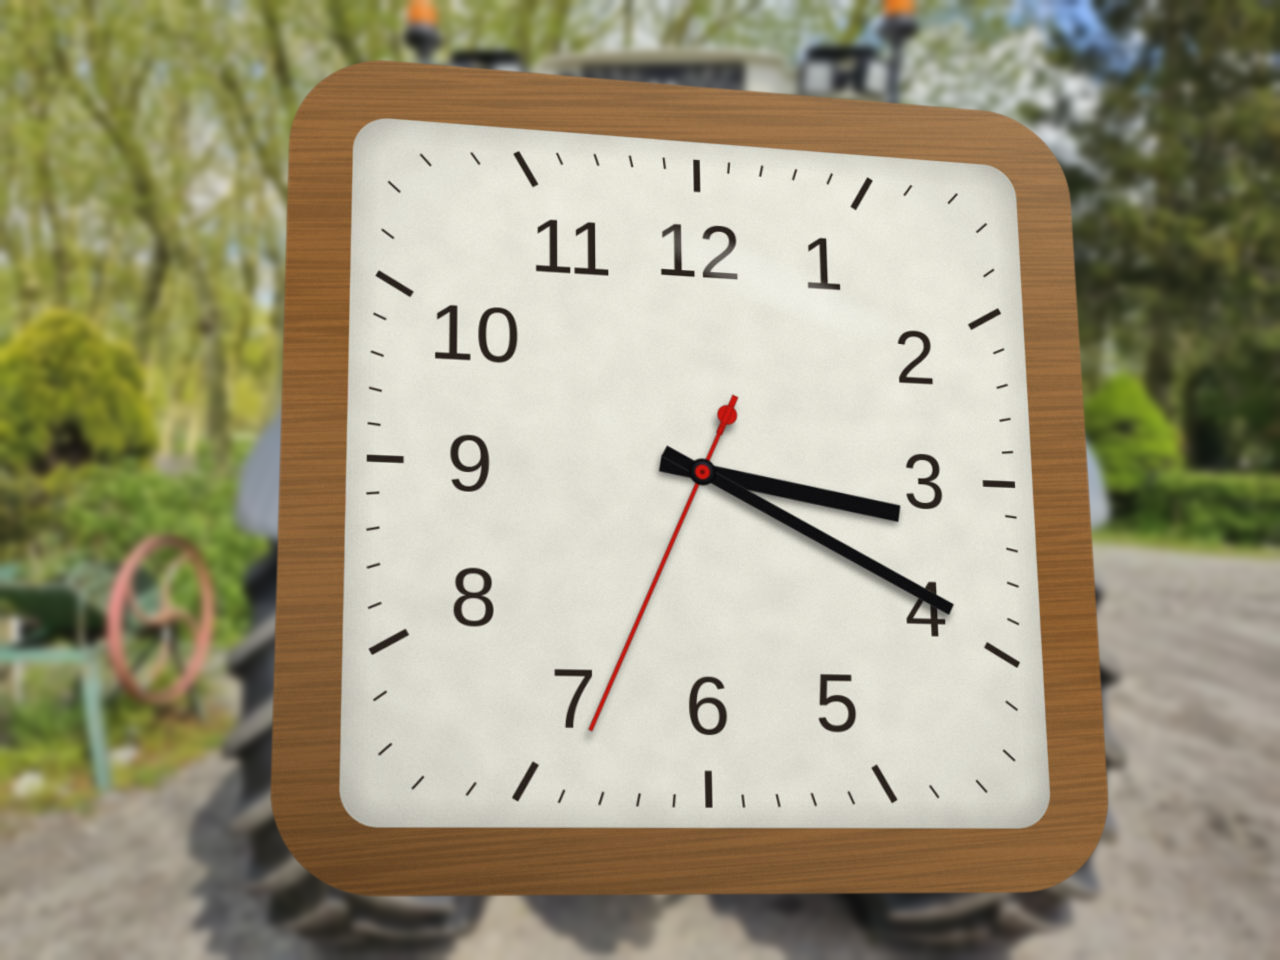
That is 3:19:34
